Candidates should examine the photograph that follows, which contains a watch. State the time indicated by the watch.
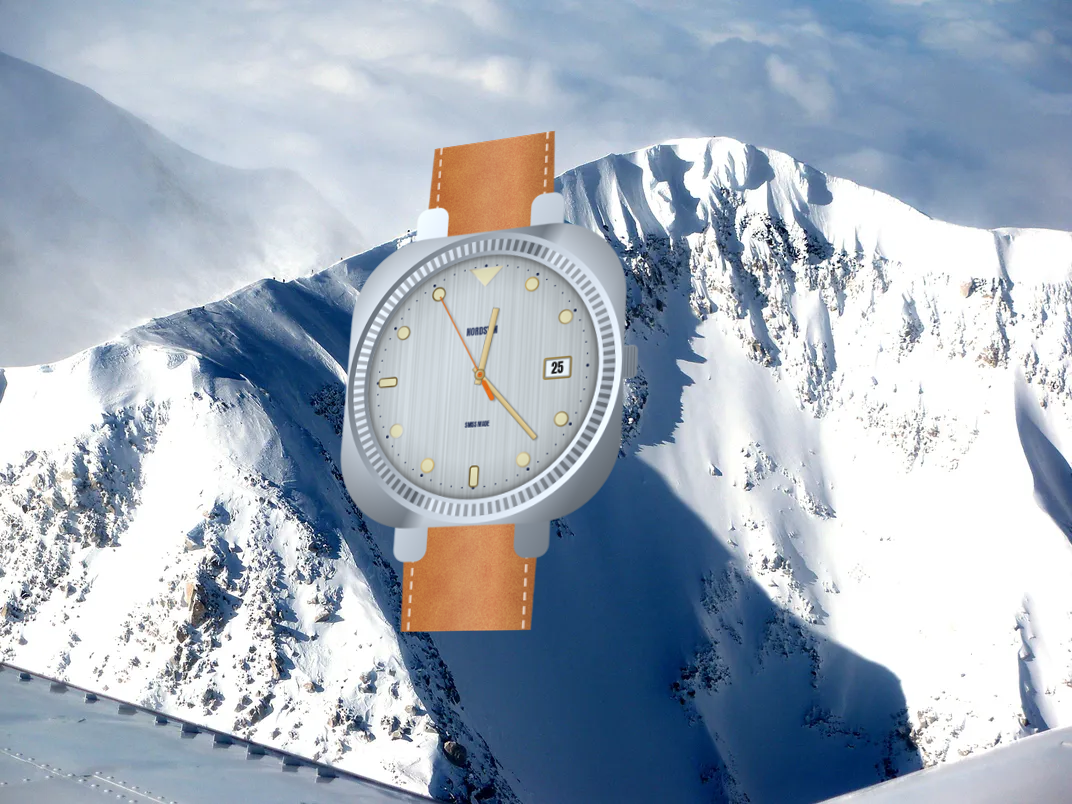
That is 12:22:55
